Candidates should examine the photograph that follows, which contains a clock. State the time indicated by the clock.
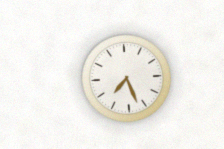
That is 7:27
